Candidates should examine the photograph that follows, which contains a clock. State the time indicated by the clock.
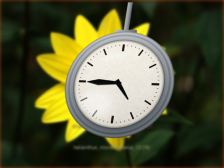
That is 4:45
